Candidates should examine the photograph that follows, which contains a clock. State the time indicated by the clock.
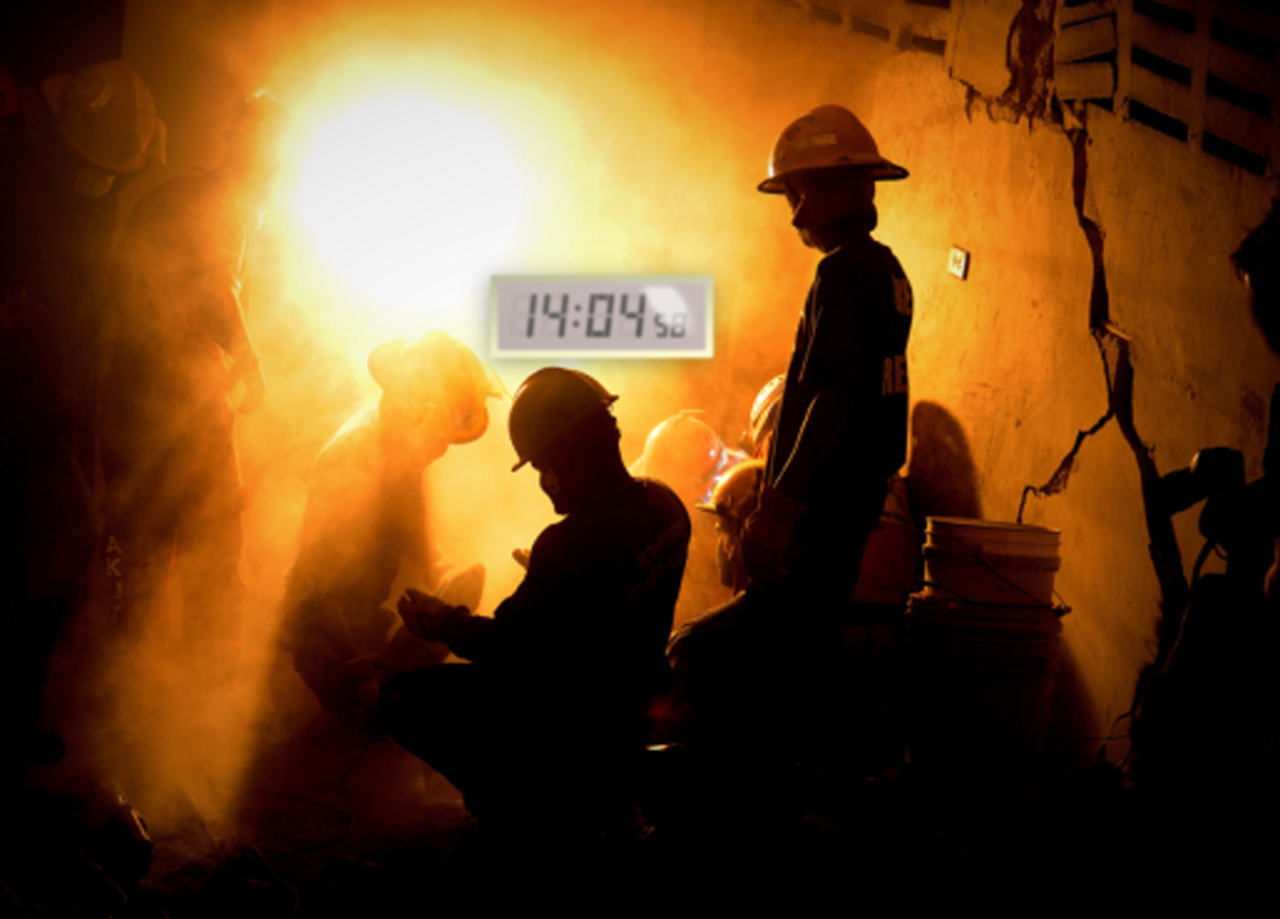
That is 14:04:58
